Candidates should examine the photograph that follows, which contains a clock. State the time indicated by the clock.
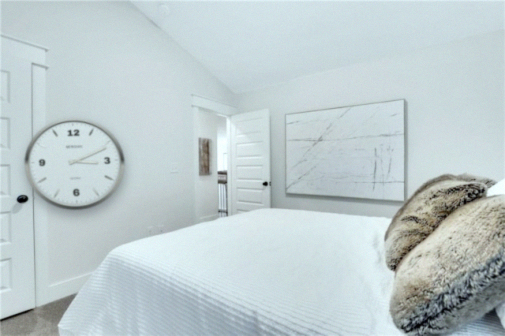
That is 3:11
